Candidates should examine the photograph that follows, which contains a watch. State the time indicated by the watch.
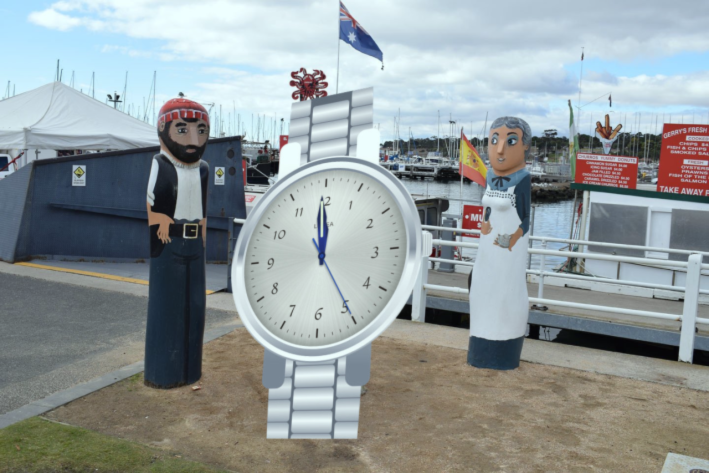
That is 11:59:25
